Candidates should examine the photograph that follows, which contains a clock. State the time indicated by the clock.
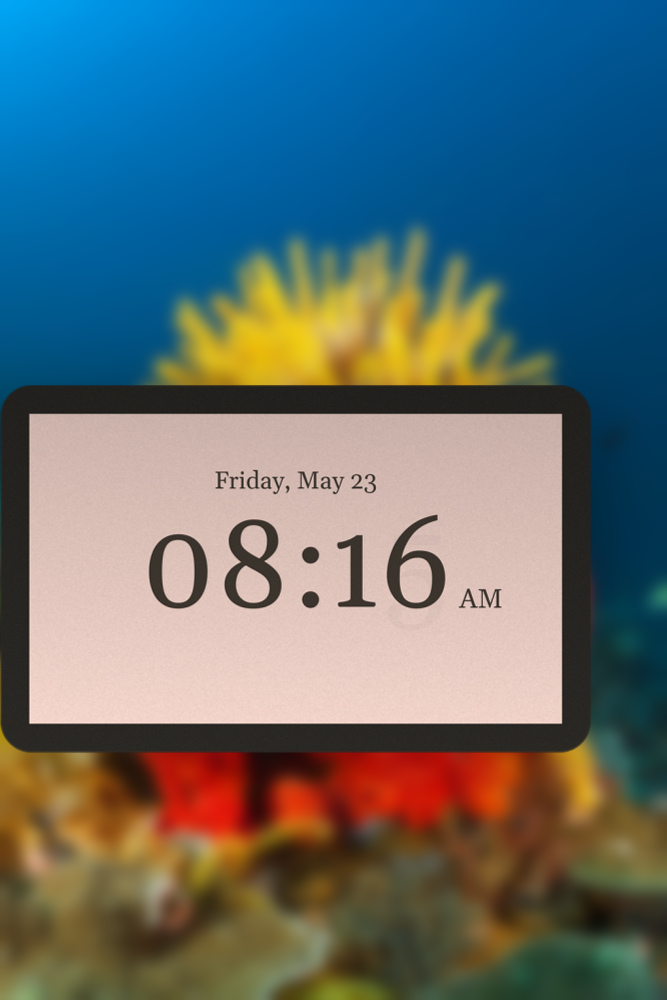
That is 8:16
